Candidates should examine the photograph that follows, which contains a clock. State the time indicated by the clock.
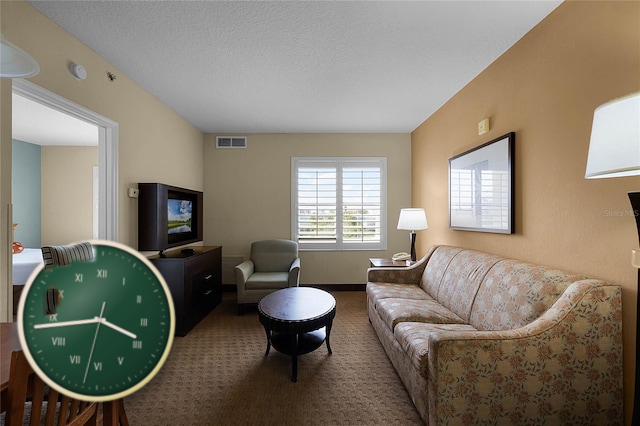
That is 3:43:32
